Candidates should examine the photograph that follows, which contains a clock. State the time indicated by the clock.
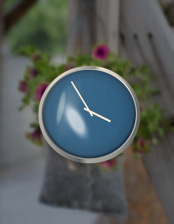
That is 3:55
